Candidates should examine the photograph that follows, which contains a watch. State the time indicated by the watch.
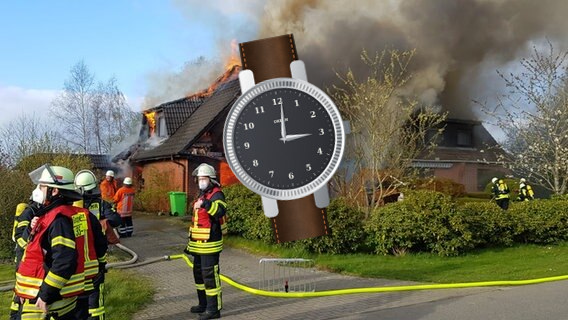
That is 3:01
